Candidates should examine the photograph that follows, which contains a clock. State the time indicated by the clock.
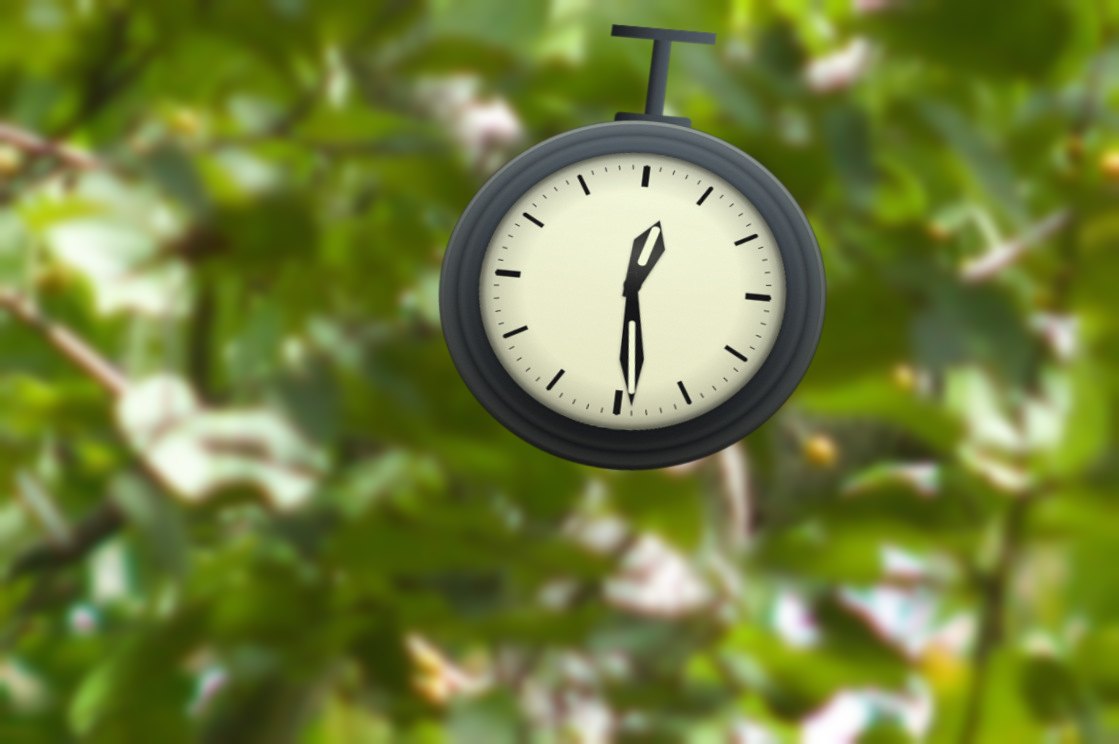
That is 12:29
